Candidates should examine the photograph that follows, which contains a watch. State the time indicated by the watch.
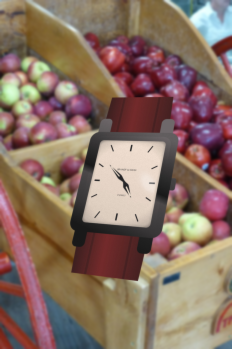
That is 4:52
